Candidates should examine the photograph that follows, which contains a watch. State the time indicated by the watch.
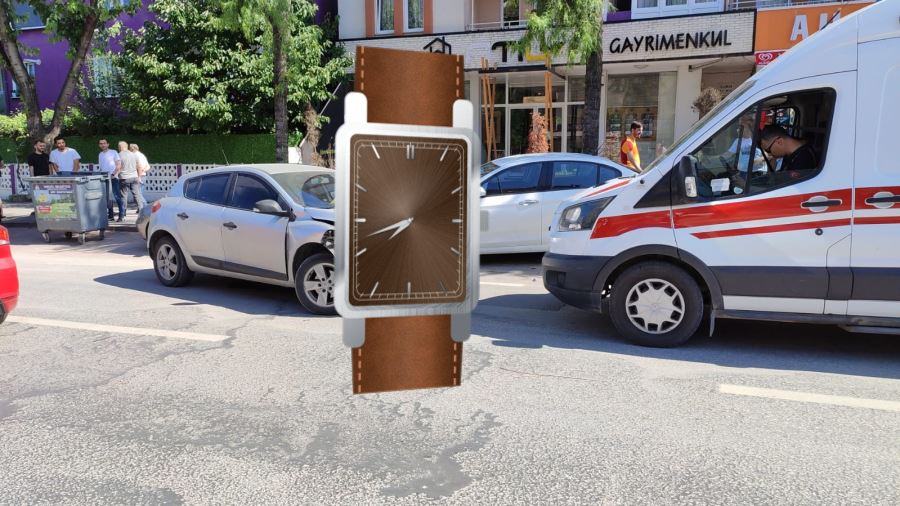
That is 7:42
